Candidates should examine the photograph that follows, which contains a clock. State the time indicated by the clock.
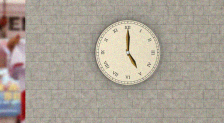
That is 5:00
